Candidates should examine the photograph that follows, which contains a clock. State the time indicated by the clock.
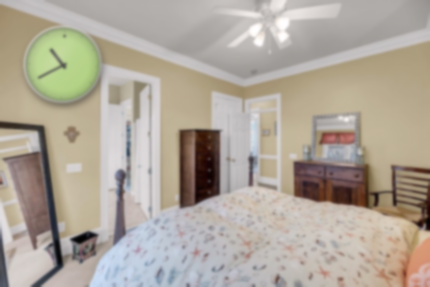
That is 10:40
